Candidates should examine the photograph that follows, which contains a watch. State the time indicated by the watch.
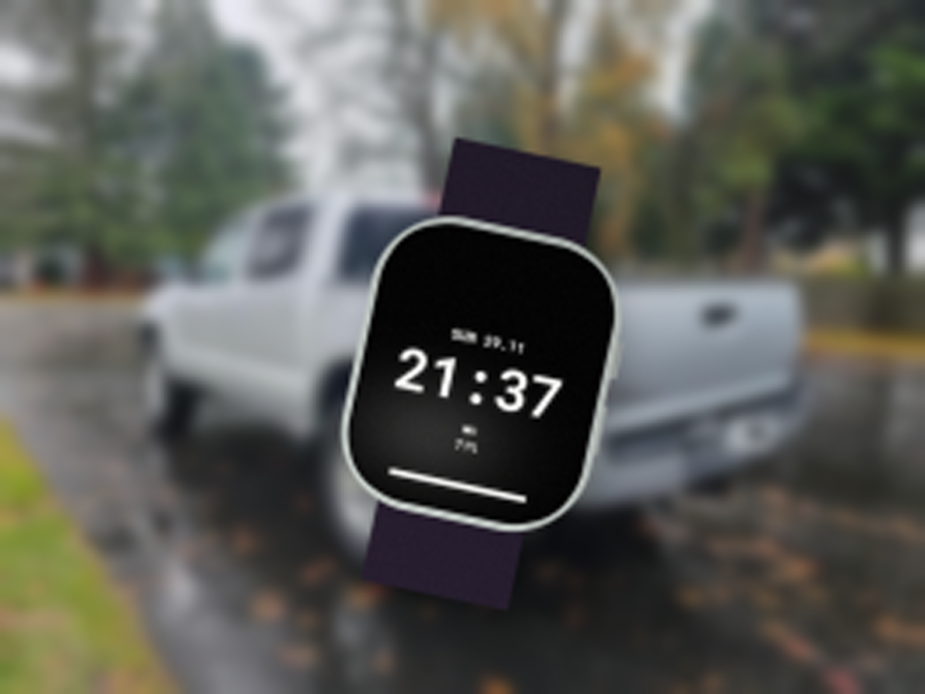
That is 21:37
